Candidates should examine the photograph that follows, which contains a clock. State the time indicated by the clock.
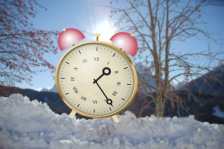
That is 1:24
